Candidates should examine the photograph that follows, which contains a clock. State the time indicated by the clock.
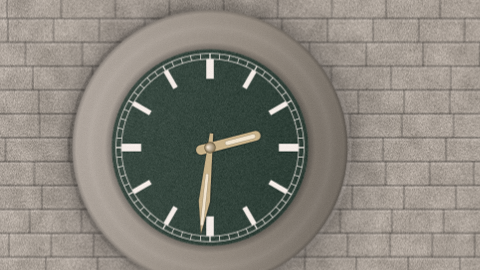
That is 2:31
